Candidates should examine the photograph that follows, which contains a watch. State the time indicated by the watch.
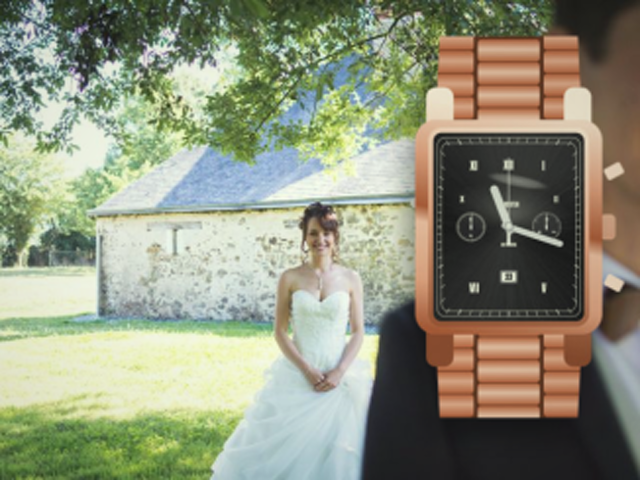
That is 11:18
